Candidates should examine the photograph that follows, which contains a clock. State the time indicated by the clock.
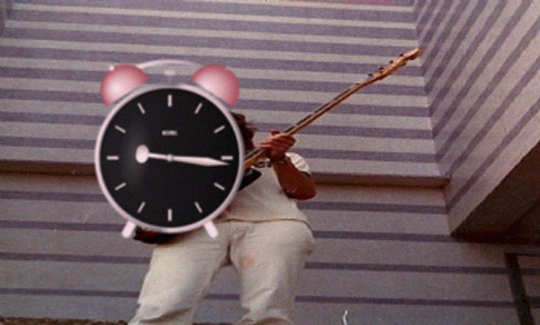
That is 9:16
